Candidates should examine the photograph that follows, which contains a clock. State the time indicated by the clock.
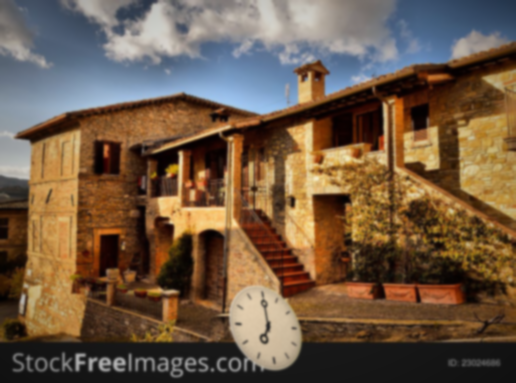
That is 7:00
